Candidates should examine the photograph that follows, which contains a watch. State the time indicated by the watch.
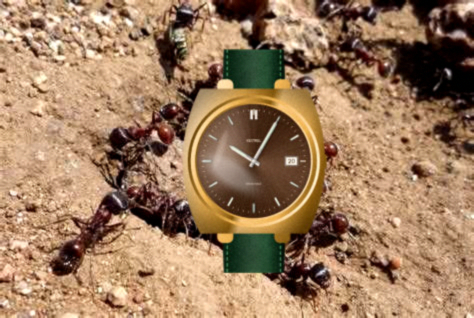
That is 10:05
